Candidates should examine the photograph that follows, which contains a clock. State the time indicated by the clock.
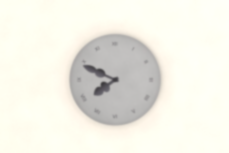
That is 7:49
